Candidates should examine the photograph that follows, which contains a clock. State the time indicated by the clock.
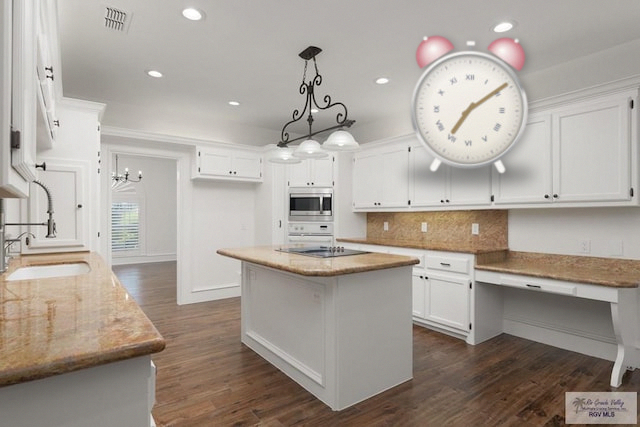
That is 7:09
